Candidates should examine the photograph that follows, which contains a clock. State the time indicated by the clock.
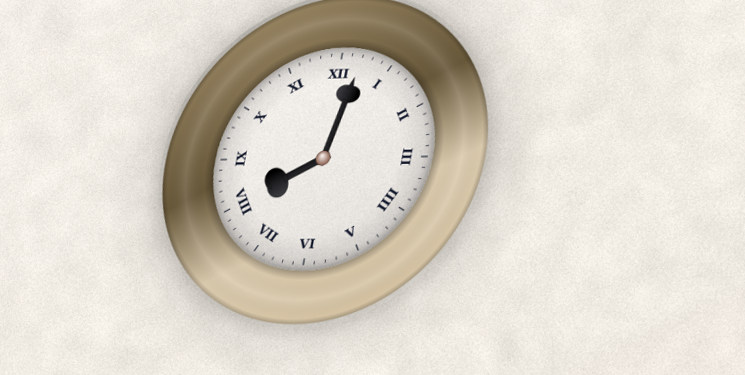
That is 8:02
